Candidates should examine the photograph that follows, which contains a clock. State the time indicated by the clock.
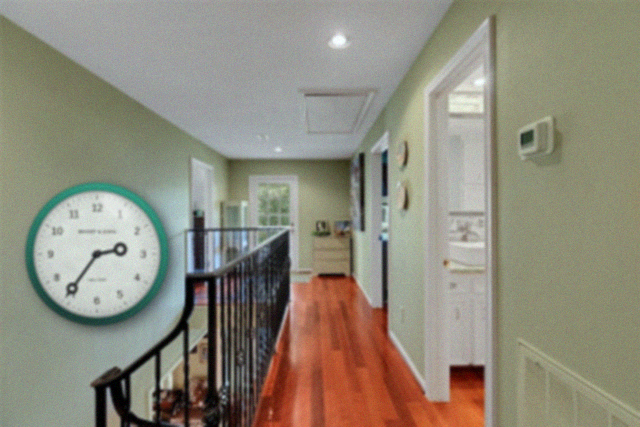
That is 2:36
